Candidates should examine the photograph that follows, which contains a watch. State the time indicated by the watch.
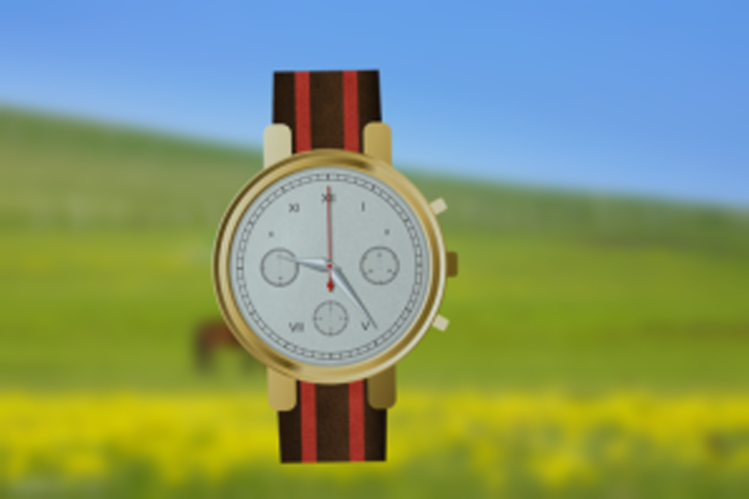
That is 9:24
